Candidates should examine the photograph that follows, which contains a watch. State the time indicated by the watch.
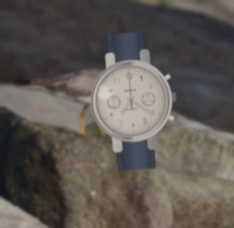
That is 7:21
